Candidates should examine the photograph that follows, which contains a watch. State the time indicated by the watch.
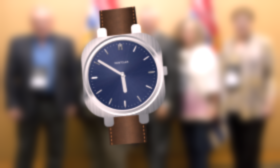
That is 5:51
